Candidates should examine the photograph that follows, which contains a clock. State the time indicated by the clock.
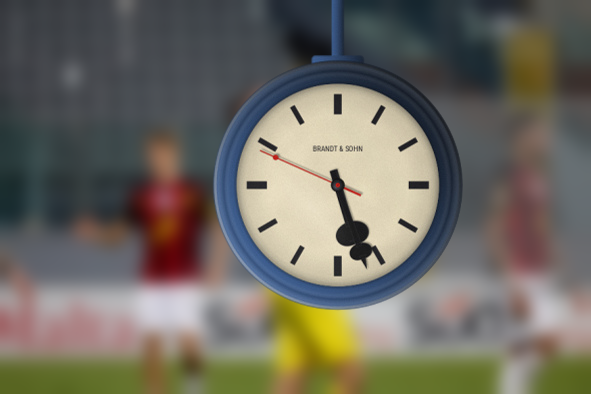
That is 5:26:49
